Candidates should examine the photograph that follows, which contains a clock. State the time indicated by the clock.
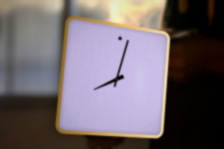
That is 8:02
